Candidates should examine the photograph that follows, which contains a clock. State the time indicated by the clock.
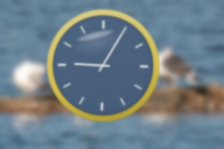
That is 9:05
